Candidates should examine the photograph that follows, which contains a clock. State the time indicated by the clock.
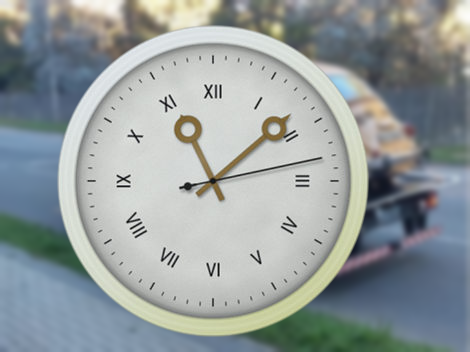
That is 11:08:13
